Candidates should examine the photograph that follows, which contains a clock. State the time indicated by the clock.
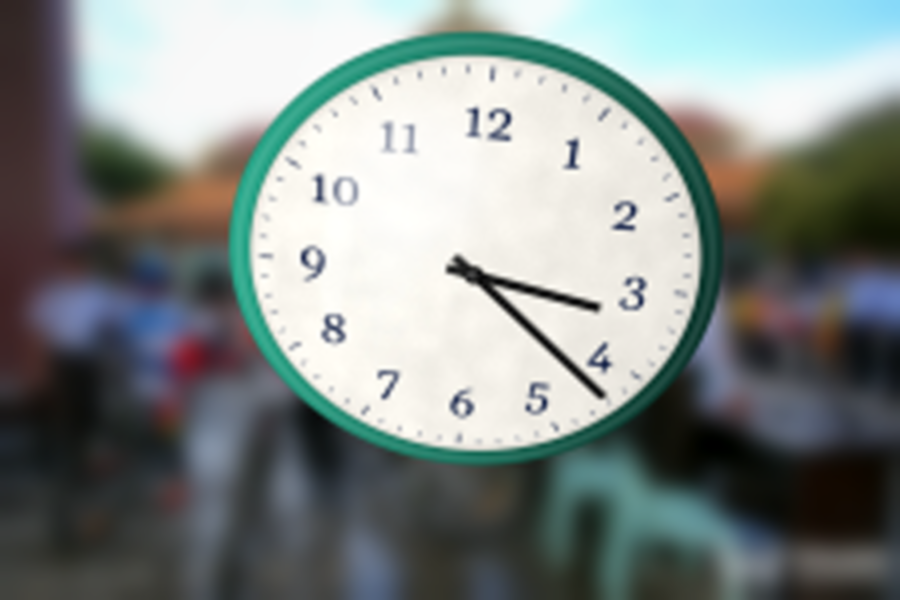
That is 3:22
